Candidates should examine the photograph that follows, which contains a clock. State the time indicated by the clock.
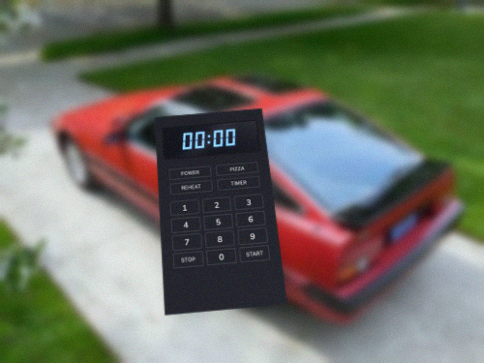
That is 0:00
